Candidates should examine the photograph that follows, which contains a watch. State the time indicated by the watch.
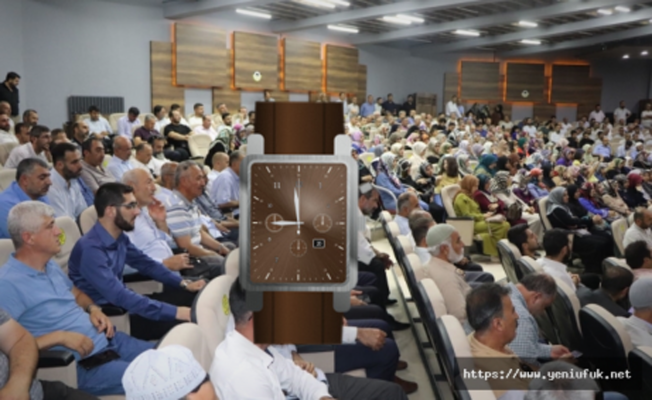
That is 8:59
